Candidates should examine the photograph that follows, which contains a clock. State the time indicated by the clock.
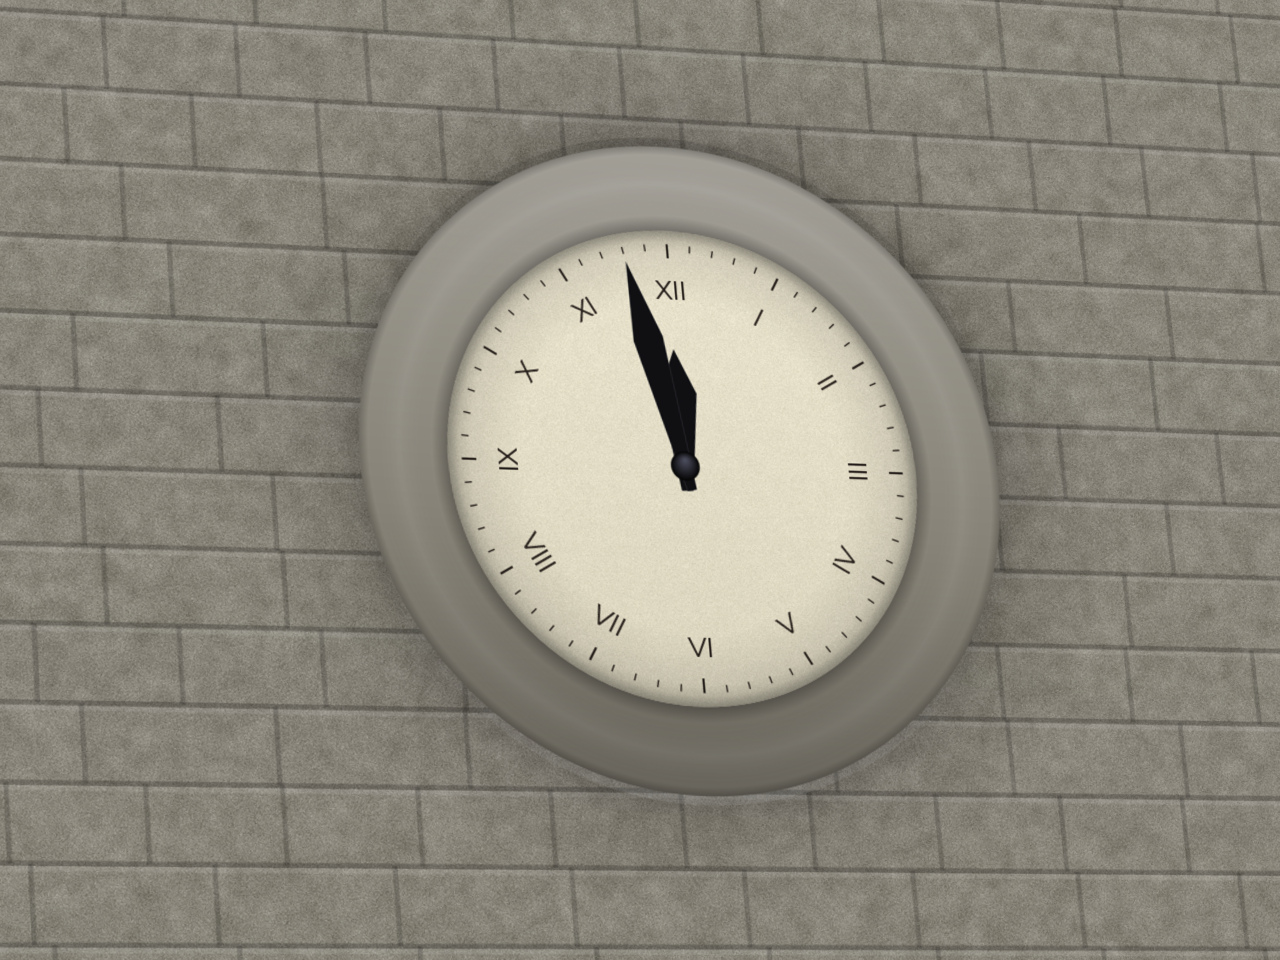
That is 11:58
